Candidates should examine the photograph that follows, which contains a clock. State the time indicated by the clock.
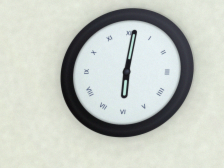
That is 6:01
